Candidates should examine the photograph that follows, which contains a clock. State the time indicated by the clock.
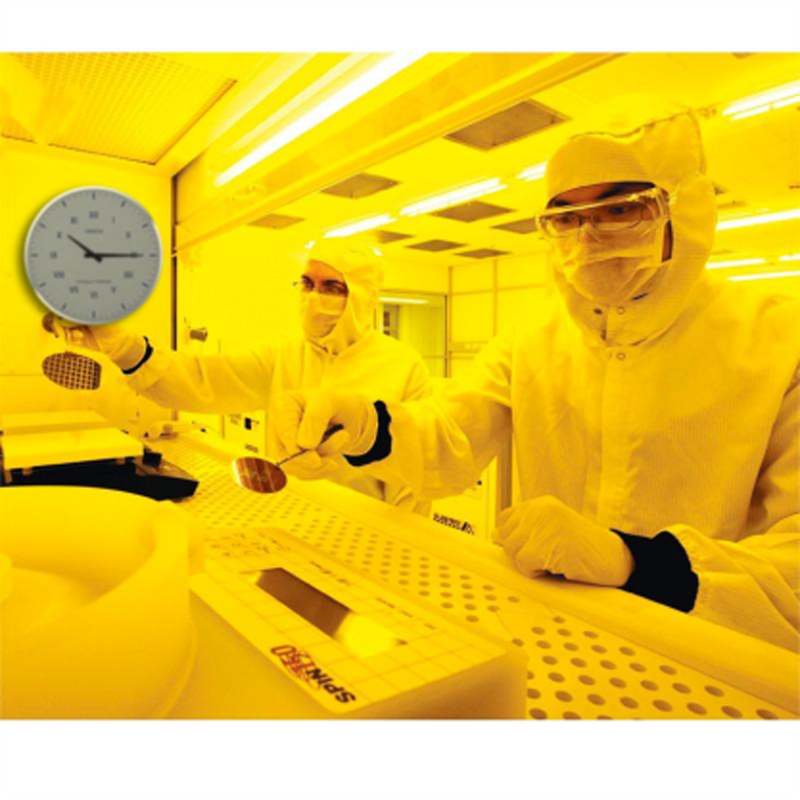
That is 10:15
